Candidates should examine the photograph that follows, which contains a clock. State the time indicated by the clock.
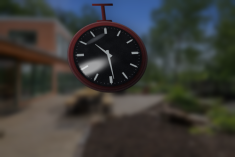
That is 10:29
